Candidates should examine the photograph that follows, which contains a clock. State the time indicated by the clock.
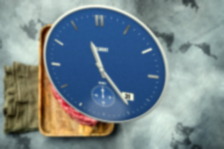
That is 11:24
